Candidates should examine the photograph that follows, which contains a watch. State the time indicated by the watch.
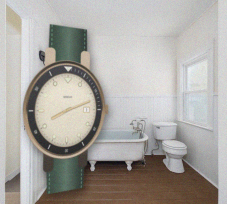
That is 8:12
